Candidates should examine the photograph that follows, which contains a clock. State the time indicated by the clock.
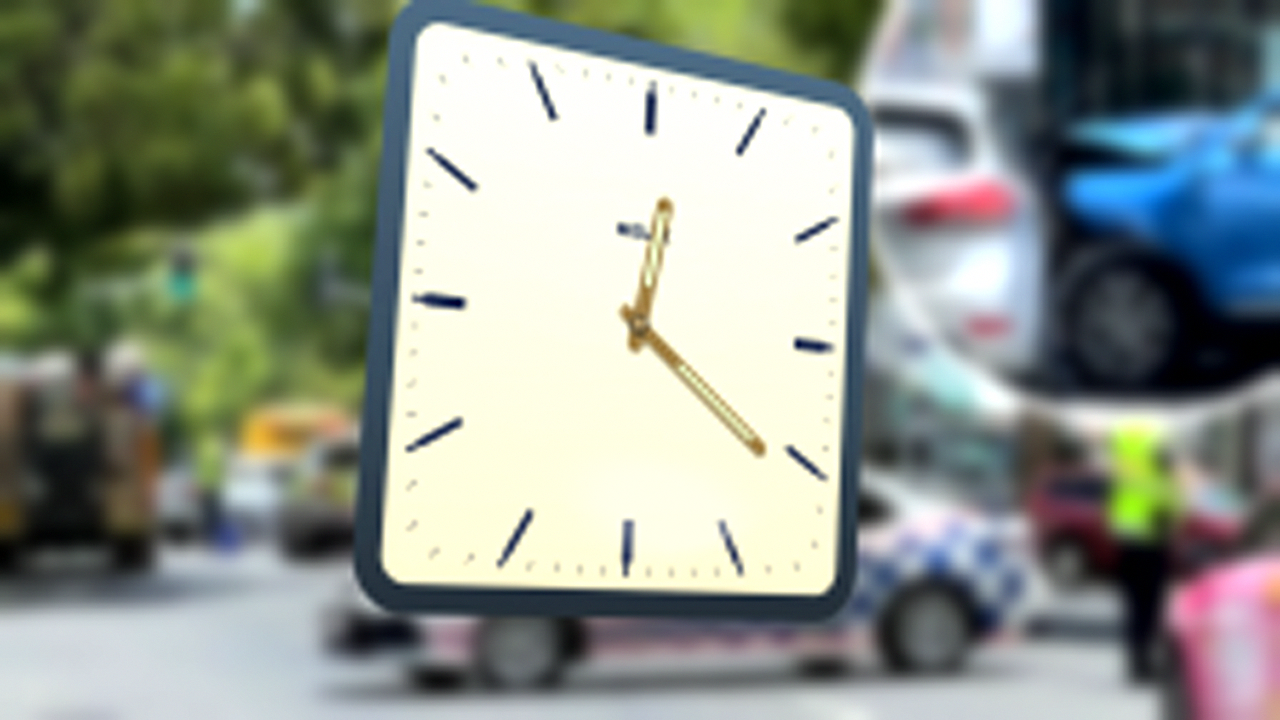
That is 12:21
